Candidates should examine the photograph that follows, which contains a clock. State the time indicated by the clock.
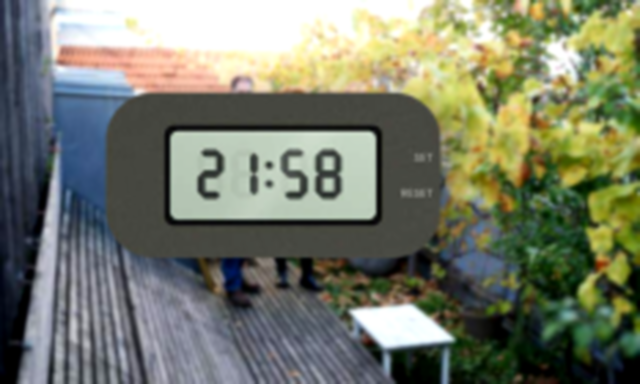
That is 21:58
